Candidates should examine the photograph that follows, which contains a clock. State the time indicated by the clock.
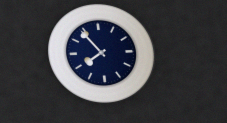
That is 7:54
